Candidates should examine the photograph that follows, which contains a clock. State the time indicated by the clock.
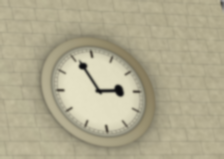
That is 2:56
